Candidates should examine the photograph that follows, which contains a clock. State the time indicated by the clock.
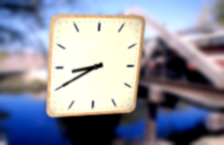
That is 8:40
